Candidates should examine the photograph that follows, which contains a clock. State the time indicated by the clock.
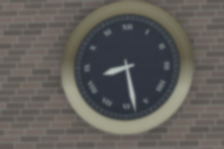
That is 8:28
